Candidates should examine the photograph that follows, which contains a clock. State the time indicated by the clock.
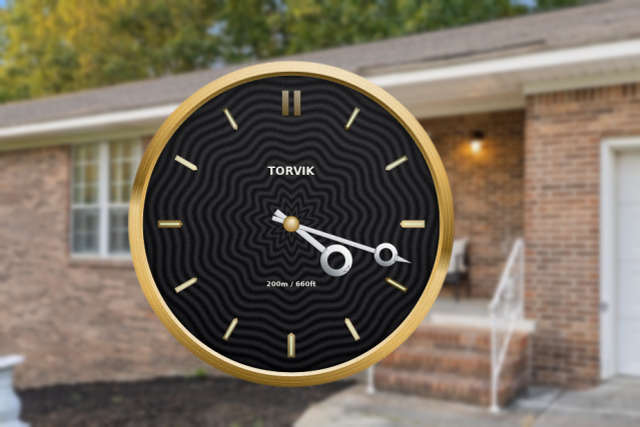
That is 4:18
